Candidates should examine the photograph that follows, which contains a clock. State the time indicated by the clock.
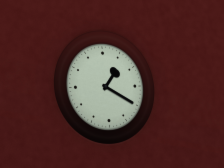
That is 1:20
